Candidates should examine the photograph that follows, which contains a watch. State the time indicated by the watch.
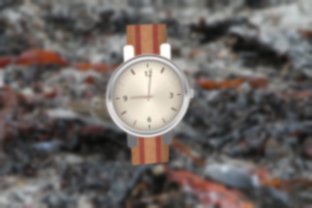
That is 9:01
